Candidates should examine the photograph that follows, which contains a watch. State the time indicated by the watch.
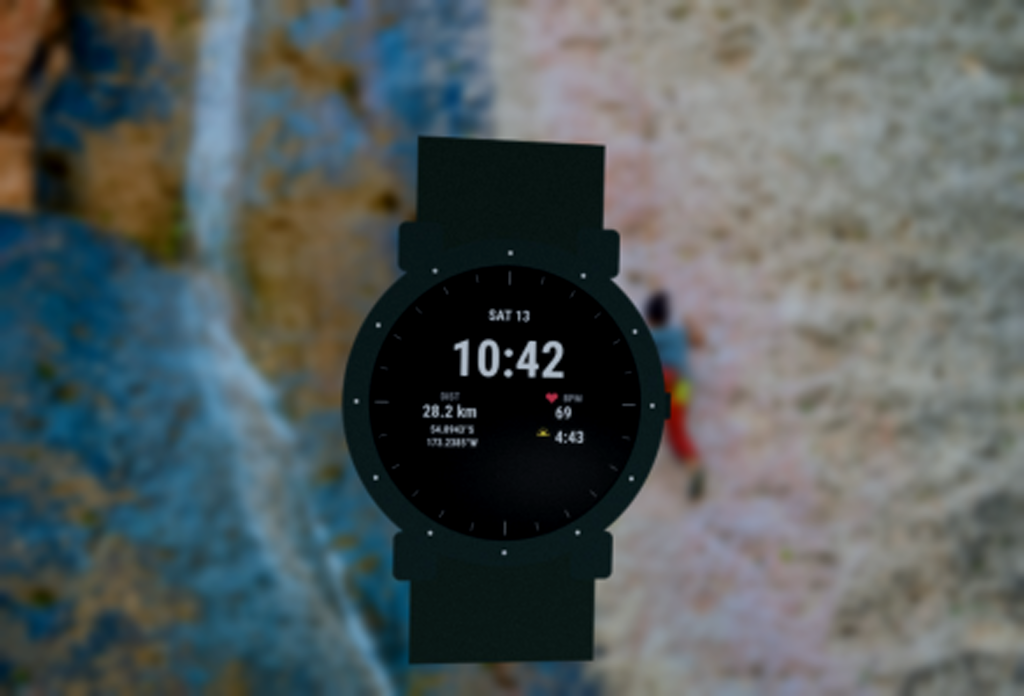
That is 10:42
